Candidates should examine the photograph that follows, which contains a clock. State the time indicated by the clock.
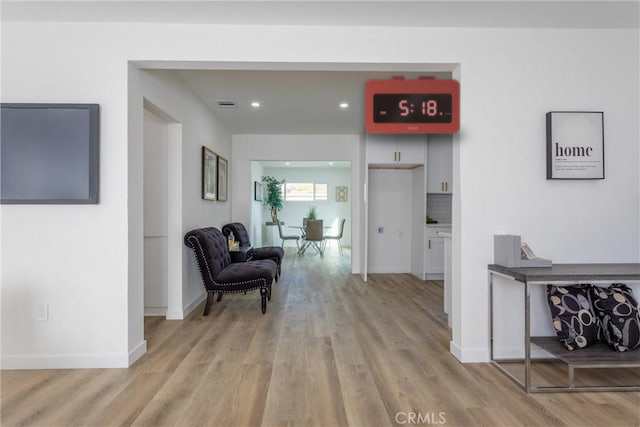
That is 5:18
